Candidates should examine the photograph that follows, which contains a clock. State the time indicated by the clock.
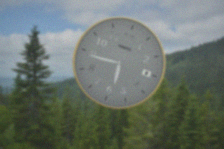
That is 5:44
